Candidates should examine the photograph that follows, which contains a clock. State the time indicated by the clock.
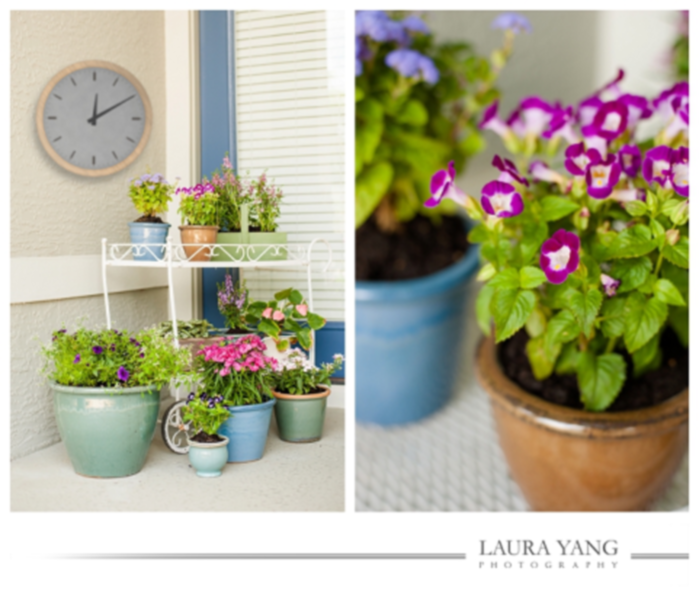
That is 12:10
